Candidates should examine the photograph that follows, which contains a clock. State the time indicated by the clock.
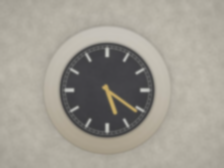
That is 5:21
